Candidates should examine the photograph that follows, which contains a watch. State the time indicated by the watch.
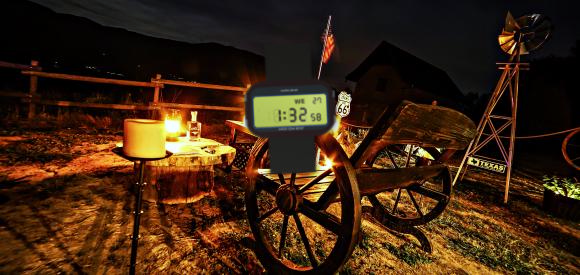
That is 1:32
